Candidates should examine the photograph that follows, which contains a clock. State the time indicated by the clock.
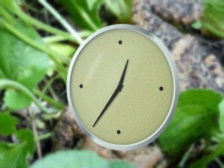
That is 12:36
